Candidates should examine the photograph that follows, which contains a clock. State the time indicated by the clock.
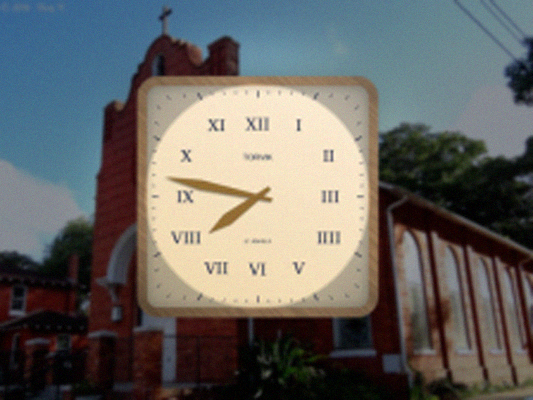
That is 7:47
